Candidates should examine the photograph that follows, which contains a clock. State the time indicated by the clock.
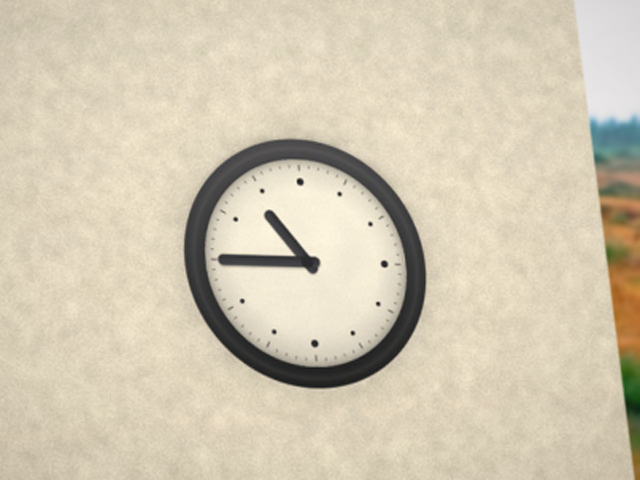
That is 10:45
